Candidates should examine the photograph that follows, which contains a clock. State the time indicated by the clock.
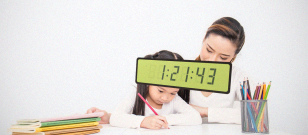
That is 1:21:43
